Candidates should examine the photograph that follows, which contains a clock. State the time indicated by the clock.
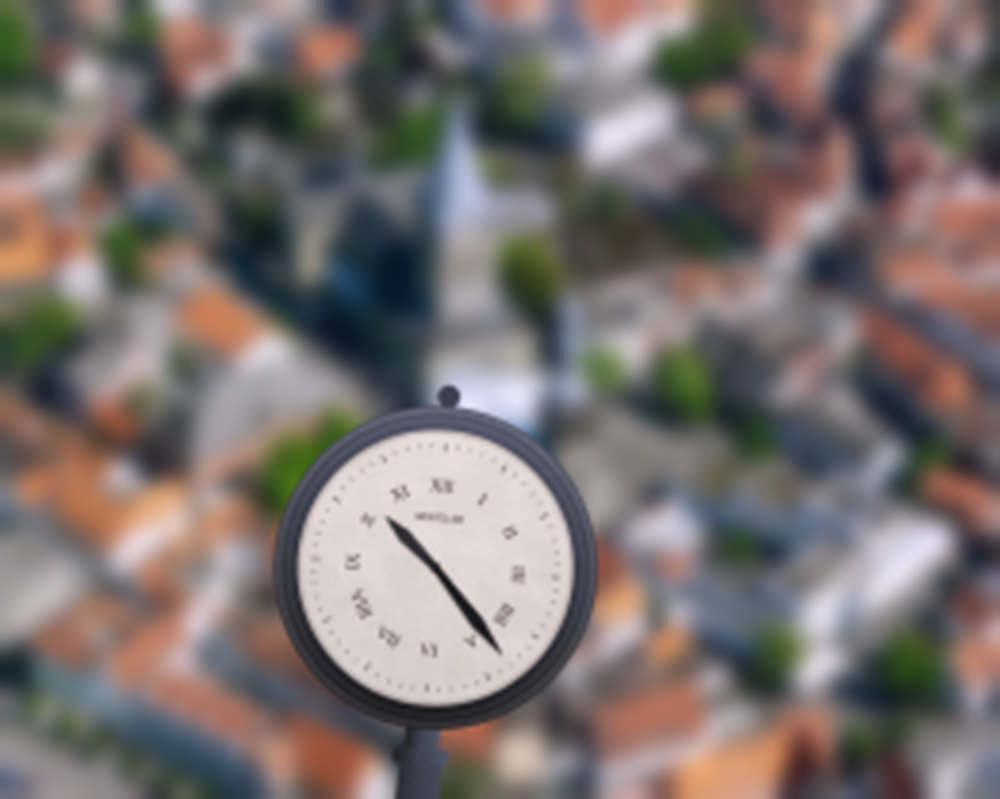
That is 10:23
